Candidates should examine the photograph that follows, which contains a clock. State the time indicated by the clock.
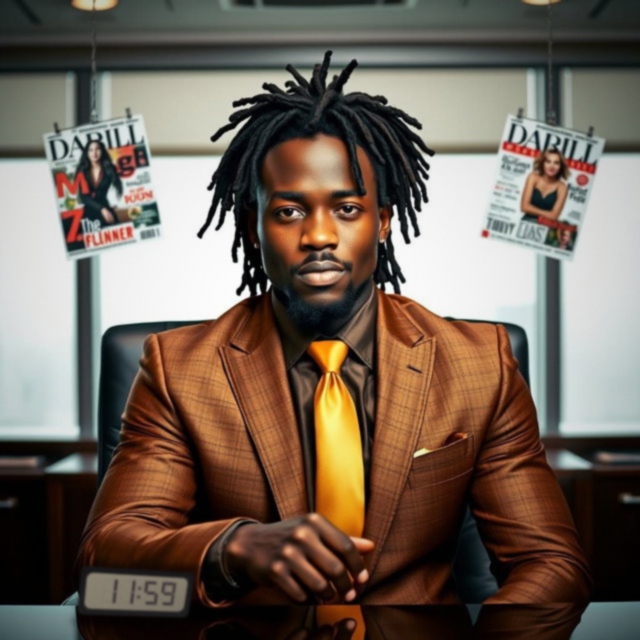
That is 11:59
